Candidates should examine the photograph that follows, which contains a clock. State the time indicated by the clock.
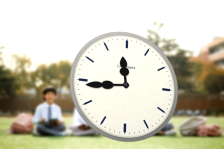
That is 11:44
